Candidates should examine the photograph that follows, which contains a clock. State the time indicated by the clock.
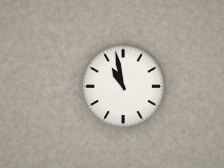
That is 10:58
